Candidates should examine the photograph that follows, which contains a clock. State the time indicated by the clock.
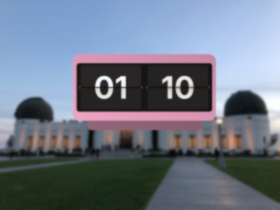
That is 1:10
